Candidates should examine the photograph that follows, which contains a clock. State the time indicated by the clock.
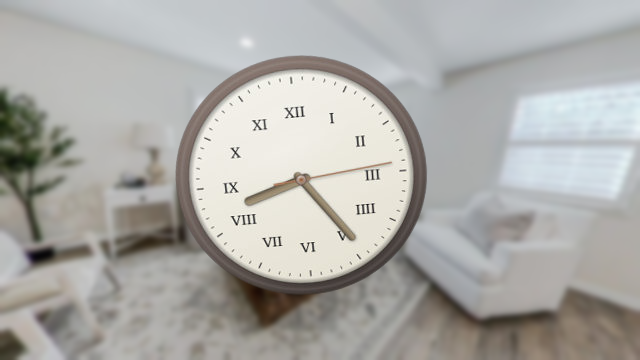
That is 8:24:14
